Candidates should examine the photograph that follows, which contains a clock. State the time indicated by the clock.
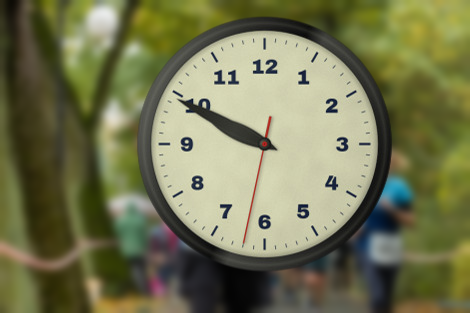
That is 9:49:32
